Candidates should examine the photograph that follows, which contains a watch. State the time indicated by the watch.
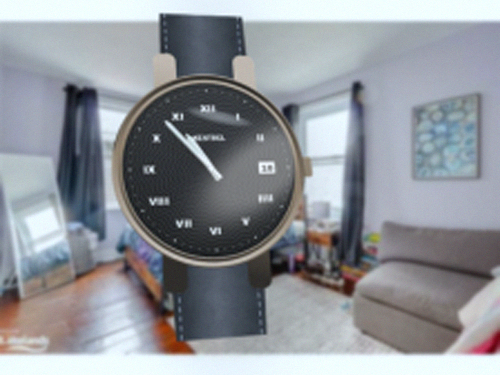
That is 10:53
